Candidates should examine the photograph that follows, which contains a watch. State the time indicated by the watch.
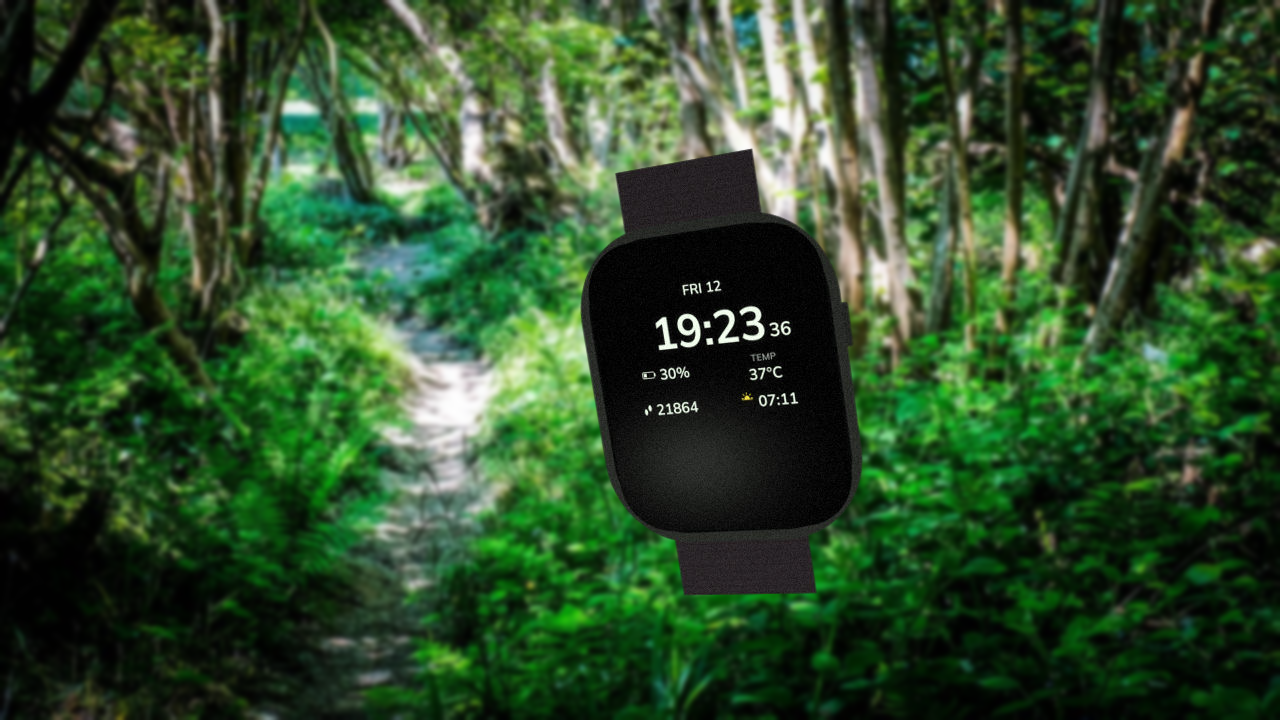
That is 19:23:36
